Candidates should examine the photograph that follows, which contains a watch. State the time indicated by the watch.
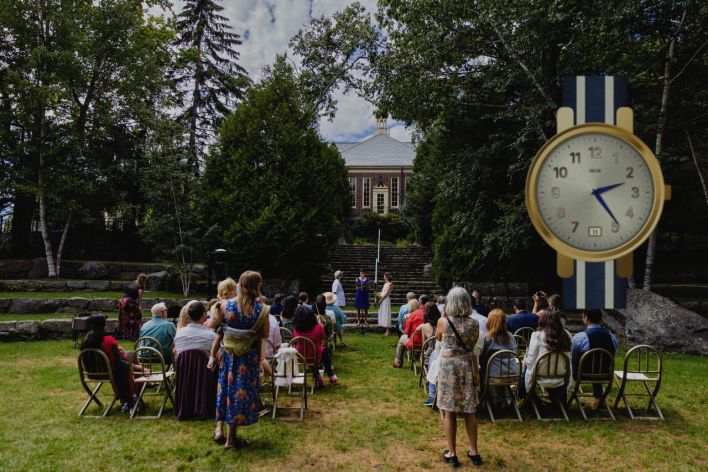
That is 2:24
